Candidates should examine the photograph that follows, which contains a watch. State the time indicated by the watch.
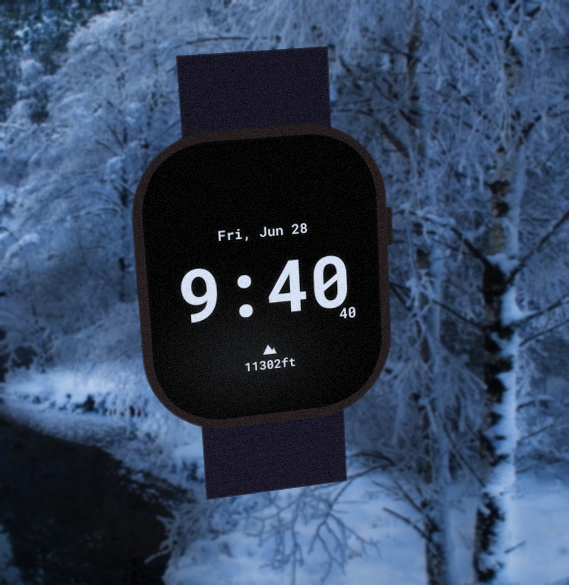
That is 9:40:40
